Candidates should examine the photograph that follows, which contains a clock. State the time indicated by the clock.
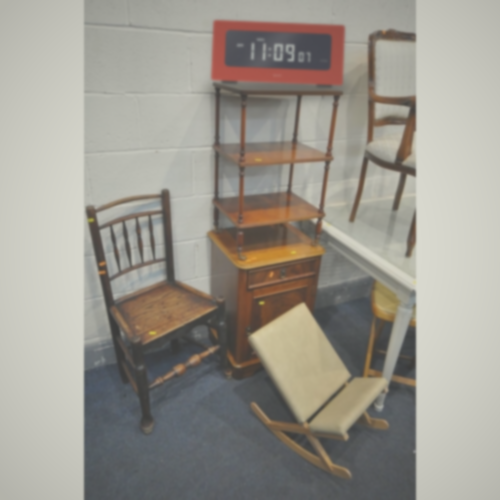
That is 11:09
